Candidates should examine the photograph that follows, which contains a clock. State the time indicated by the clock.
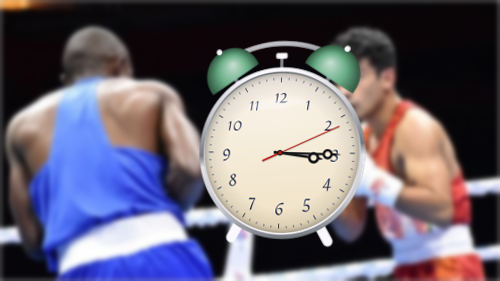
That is 3:15:11
